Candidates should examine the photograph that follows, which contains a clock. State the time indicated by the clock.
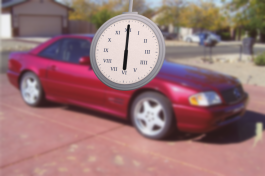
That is 6:00
